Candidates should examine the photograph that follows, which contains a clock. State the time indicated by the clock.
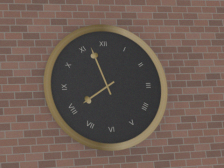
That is 7:57
